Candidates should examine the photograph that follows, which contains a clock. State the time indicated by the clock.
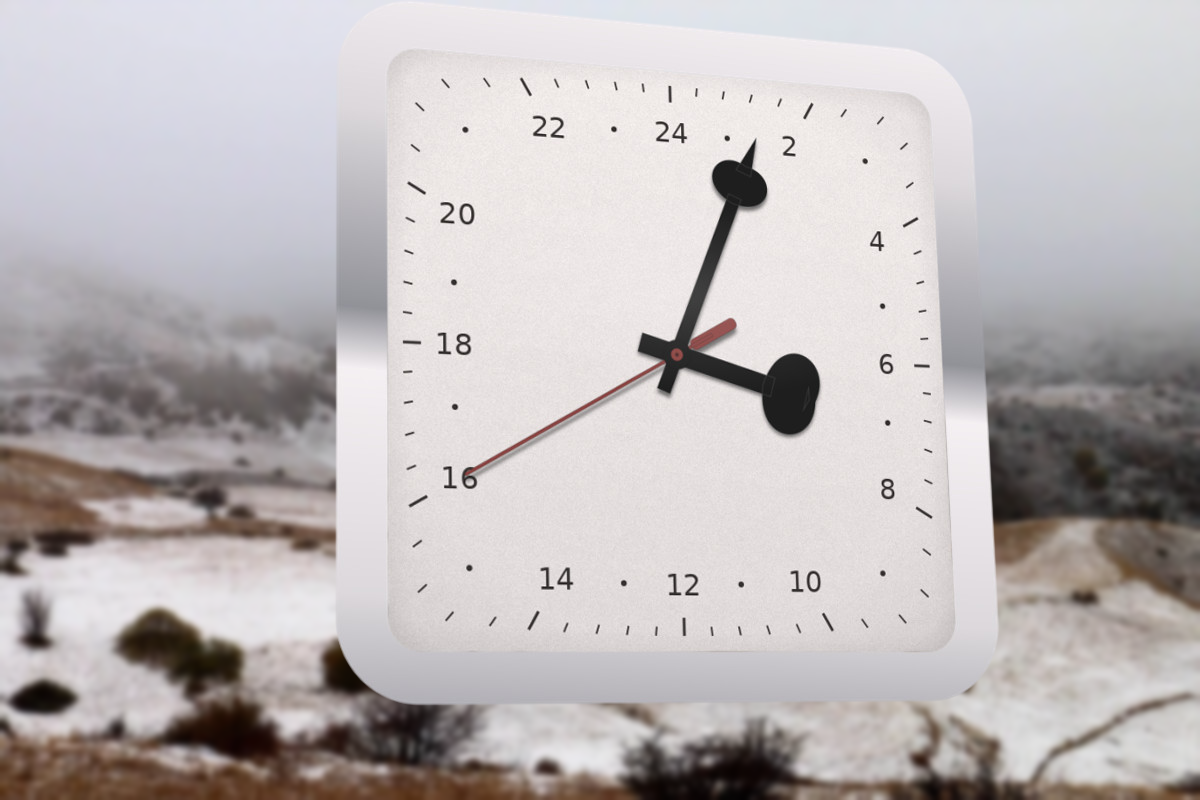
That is 7:03:40
